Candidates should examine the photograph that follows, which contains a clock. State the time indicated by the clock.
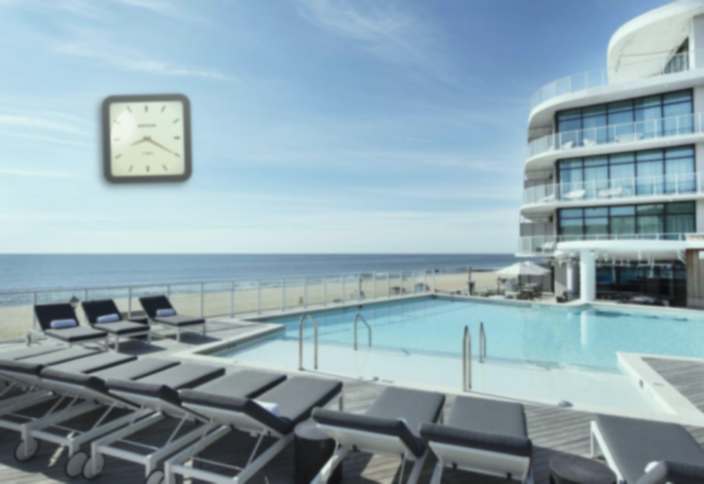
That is 8:20
